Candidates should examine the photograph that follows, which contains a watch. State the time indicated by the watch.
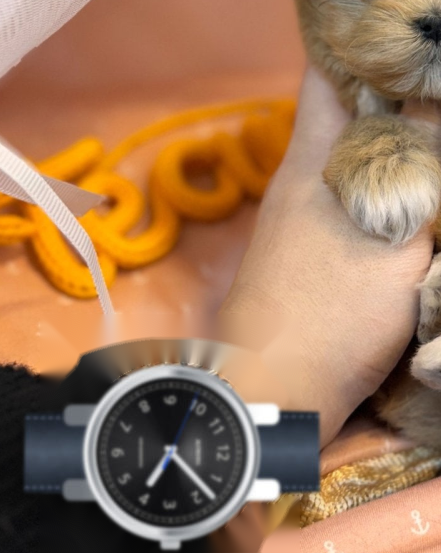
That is 4:07:49
